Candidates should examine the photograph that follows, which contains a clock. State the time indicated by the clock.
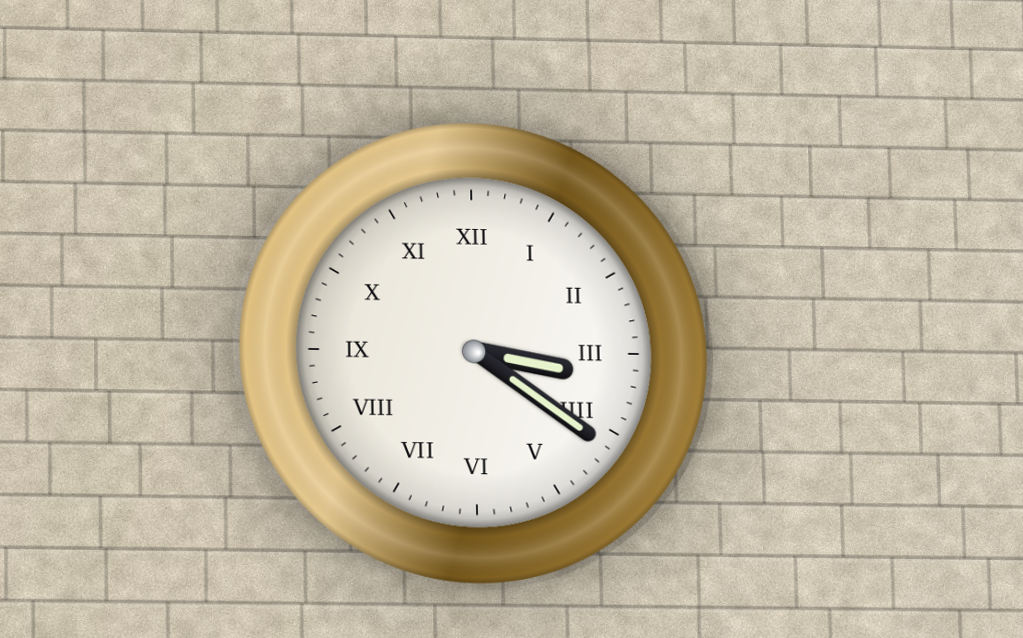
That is 3:21
